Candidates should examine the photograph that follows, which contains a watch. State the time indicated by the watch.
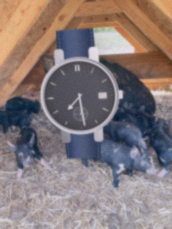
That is 7:29
